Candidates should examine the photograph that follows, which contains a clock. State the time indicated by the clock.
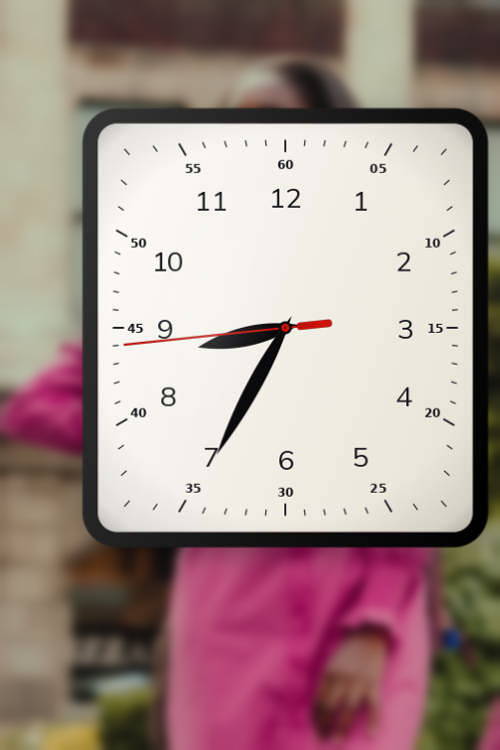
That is 8:34:44
